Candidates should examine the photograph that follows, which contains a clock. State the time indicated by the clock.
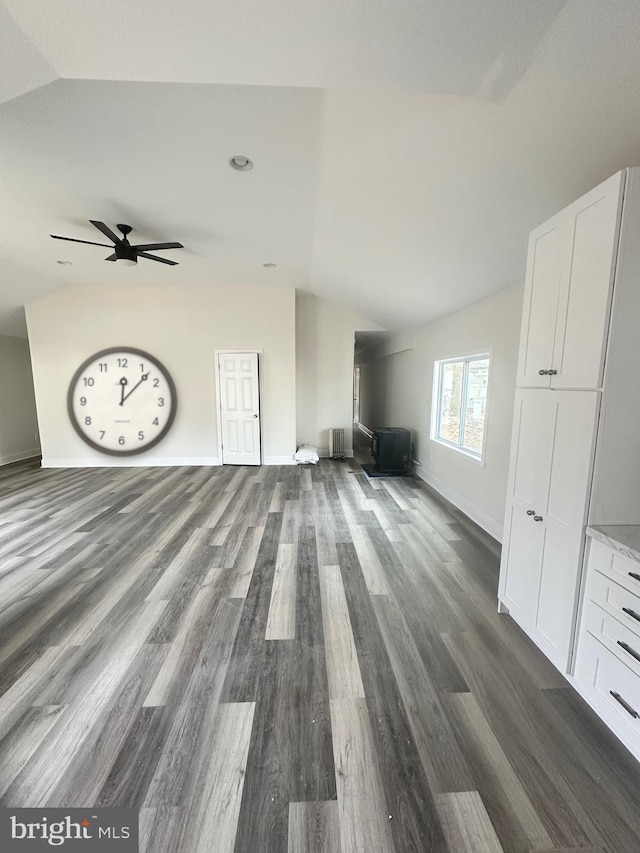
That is 12:07
